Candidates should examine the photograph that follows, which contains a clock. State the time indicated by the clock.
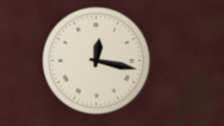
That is 12:17
